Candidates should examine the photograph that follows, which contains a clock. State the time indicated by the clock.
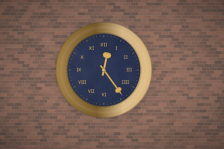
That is 12:24
